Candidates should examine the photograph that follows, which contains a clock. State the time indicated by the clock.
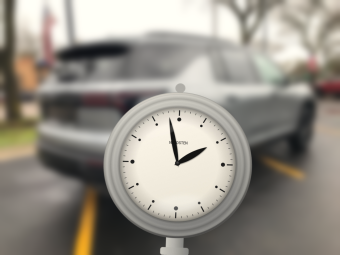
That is 1:58
